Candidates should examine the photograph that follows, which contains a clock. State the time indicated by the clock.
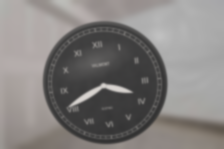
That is 3:41
